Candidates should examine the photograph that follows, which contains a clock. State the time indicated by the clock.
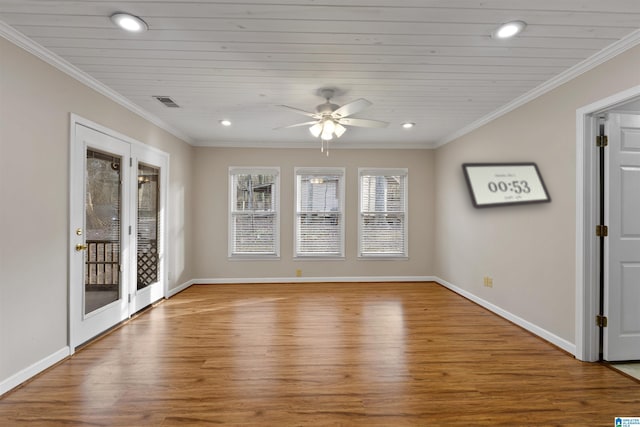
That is 0:53
